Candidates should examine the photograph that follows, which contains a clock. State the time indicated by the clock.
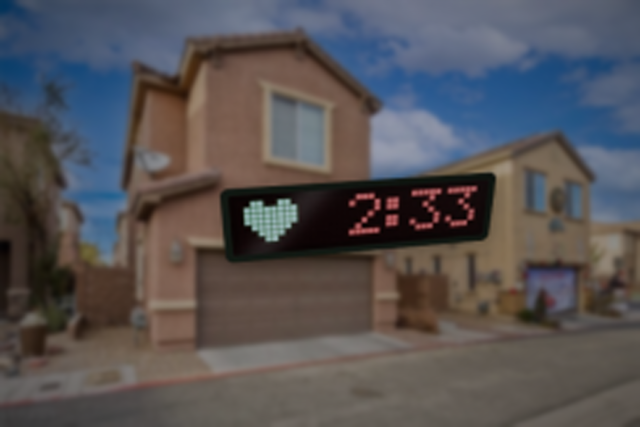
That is 2:33
